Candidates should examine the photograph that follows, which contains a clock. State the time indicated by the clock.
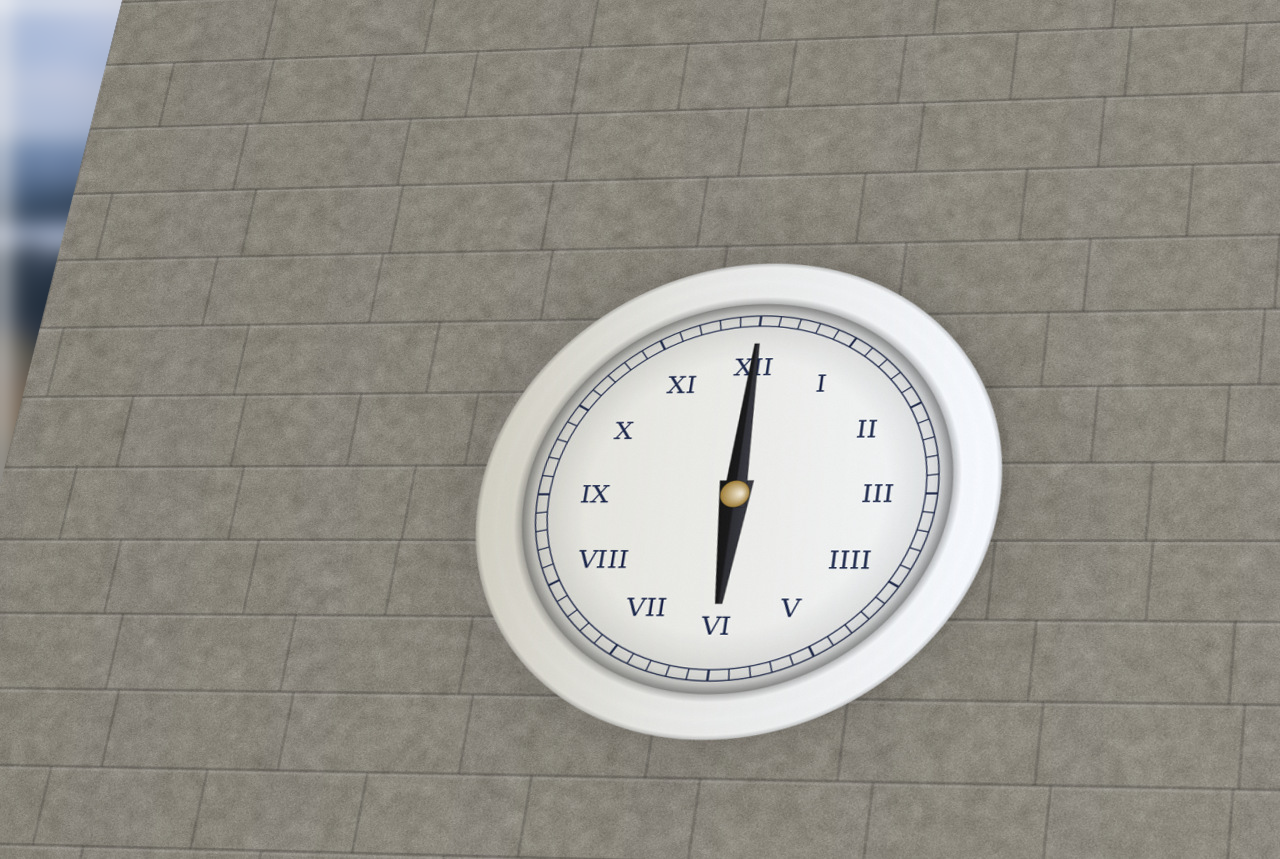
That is 6:00
